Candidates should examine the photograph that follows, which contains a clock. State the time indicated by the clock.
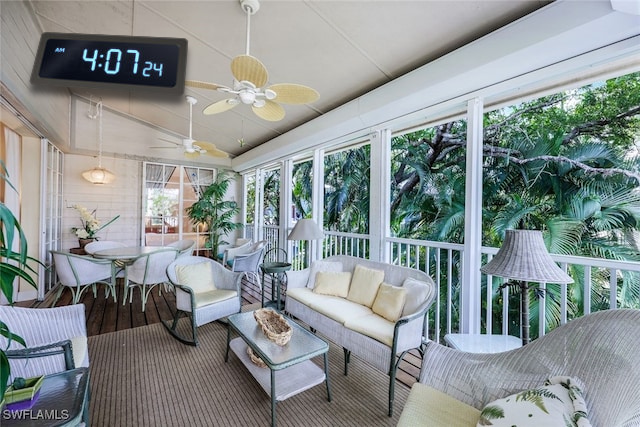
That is 4:07:24
